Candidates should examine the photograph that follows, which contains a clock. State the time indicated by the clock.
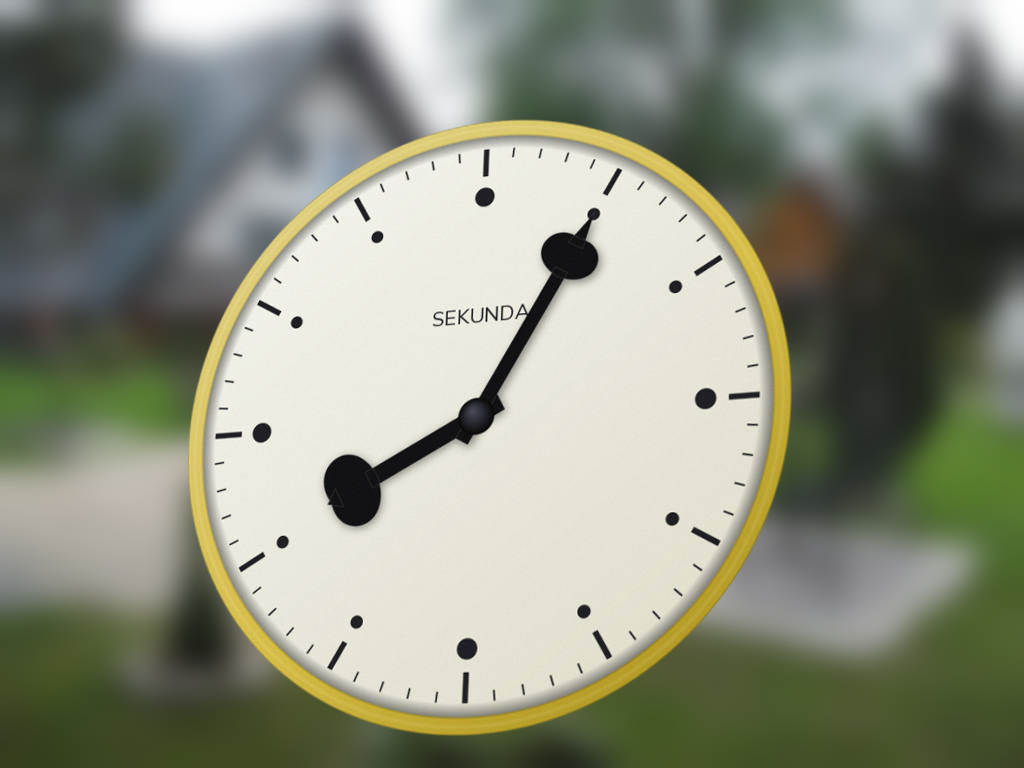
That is 8:05
